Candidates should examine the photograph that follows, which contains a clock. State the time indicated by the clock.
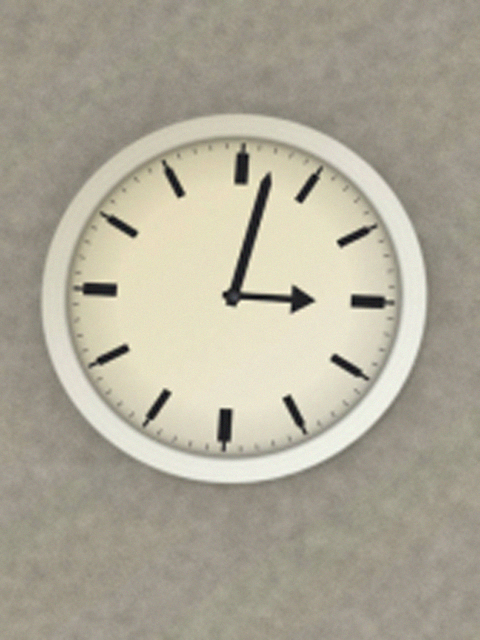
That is 3:02
